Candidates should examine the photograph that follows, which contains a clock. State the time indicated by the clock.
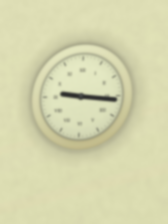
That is 9:16
